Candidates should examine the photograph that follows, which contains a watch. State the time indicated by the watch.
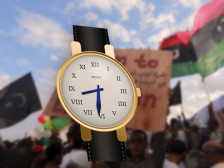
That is 8:31
